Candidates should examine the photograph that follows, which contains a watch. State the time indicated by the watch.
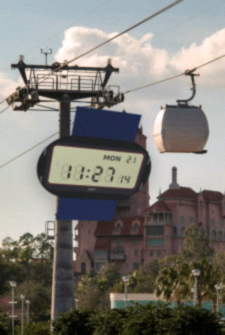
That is 11:27:14
